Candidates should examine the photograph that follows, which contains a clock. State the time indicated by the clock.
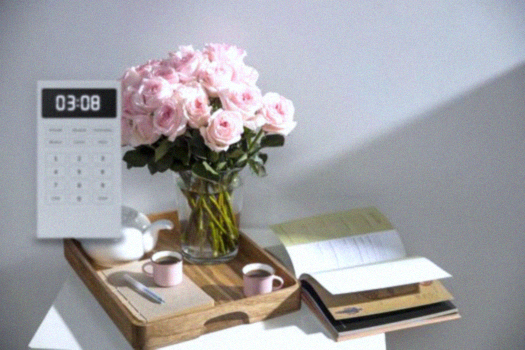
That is 3:08
